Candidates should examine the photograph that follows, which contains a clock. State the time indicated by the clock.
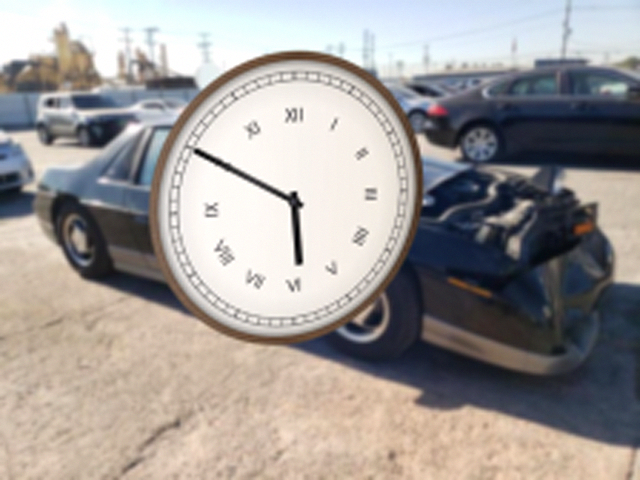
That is 5:50
